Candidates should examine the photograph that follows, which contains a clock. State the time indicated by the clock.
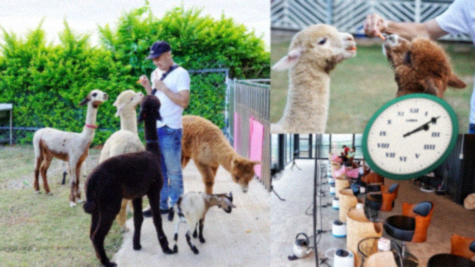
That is 2:09
